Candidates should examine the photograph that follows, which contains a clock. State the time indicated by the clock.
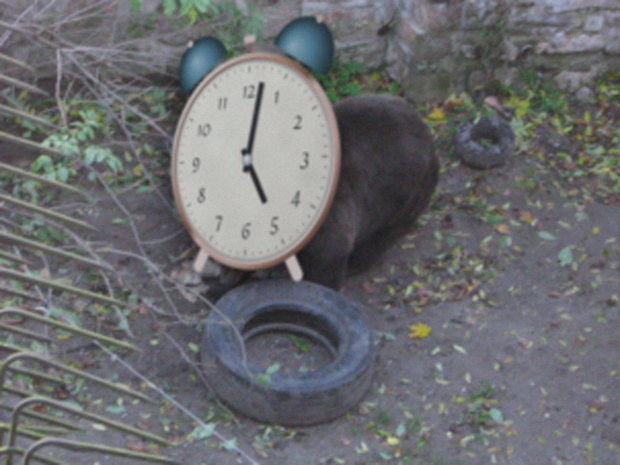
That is 5:02
